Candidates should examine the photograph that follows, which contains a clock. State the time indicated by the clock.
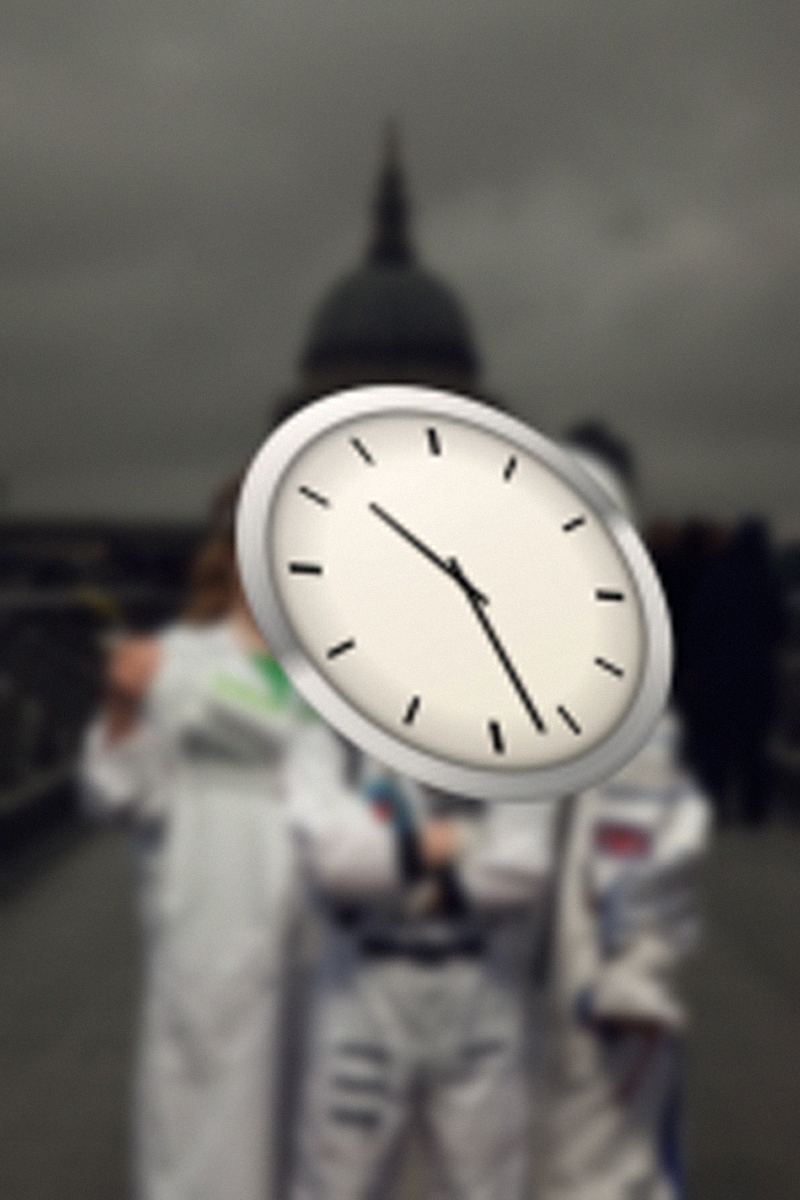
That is 10:27
